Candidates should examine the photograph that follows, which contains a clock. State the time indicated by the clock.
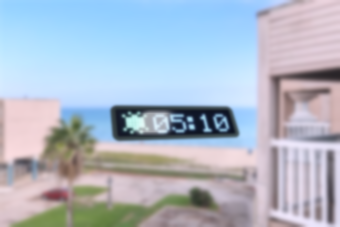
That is 5:10
